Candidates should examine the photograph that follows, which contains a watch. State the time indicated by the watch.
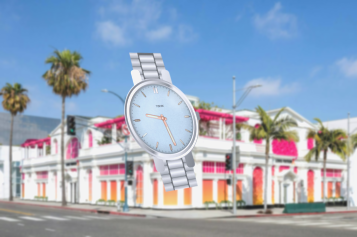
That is 9:28
